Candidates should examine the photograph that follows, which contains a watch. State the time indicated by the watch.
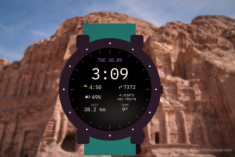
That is 3:09
